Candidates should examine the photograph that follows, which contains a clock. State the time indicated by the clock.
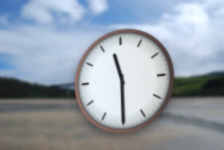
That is 11:30
